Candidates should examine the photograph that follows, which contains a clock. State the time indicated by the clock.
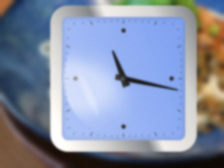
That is 11:17
